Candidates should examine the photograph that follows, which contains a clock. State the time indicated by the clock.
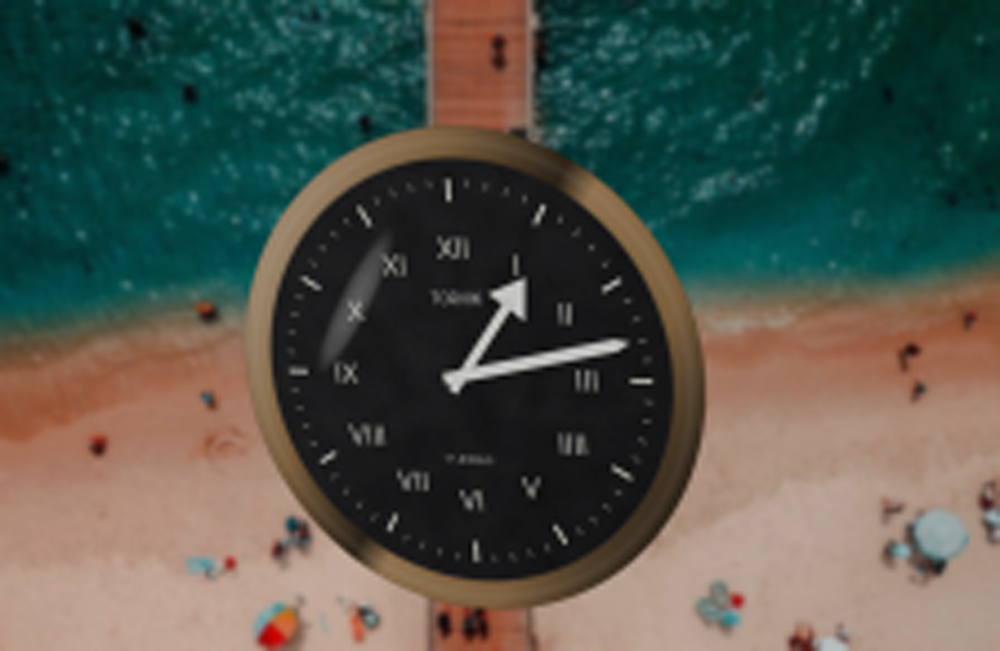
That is 1:13
